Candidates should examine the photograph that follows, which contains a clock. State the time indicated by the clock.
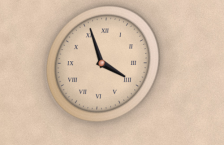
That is 3:56
